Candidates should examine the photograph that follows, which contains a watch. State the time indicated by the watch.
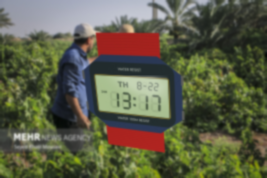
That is 13:17
